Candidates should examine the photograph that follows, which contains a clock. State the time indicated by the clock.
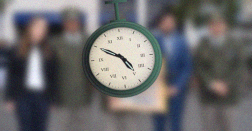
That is 4:50
